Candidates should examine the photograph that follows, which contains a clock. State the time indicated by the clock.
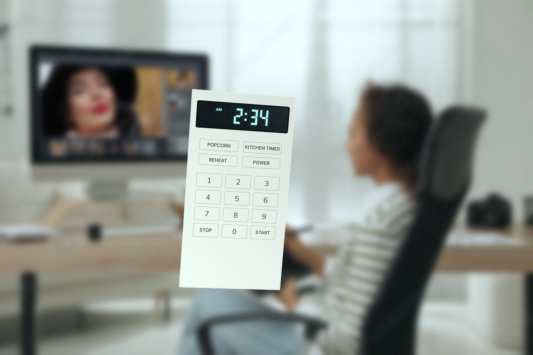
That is 2:34
